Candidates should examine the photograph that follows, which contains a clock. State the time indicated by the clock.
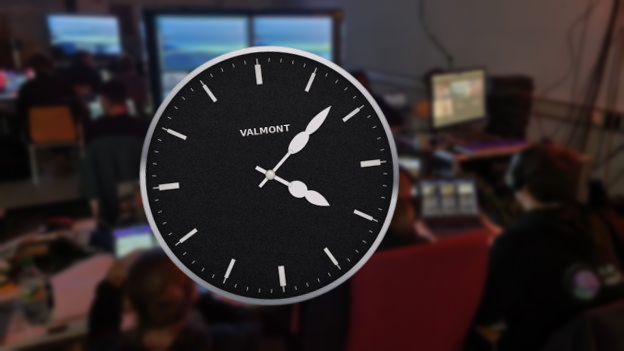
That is 4:08
